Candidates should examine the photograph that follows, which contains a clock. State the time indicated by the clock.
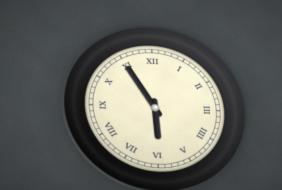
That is 5:55
